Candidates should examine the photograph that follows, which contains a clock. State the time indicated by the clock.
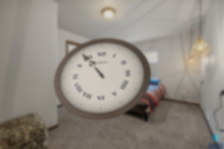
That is 10:54
